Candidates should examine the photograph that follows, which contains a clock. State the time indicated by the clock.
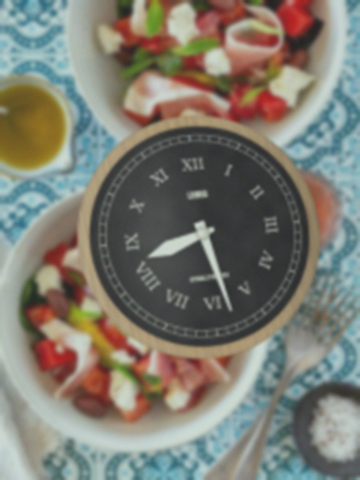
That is 8:28
